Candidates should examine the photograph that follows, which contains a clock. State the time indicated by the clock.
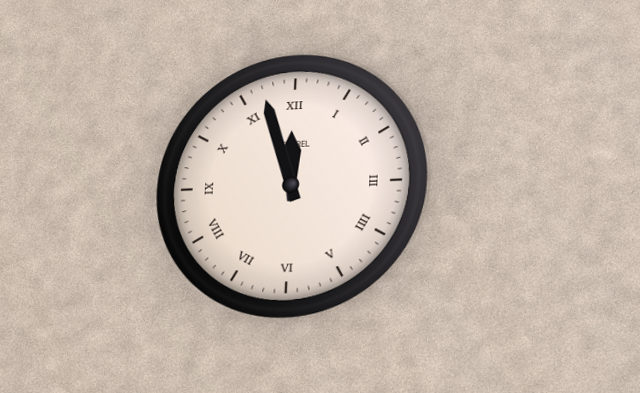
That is 11:57
